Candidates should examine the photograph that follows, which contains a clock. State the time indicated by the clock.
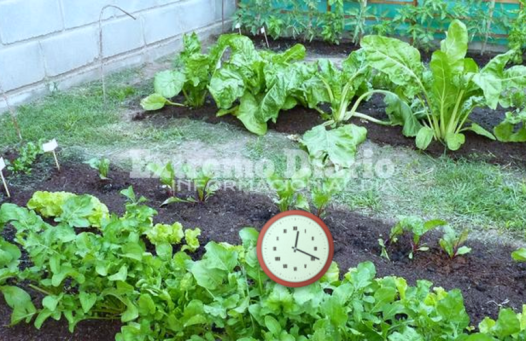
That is 12:19
